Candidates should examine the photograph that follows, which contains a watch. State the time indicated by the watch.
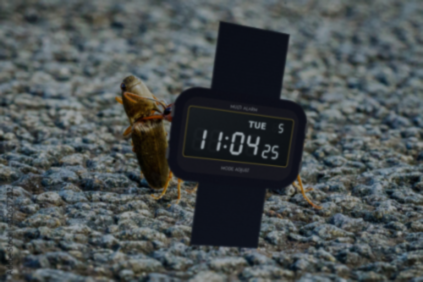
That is 11:04:25
